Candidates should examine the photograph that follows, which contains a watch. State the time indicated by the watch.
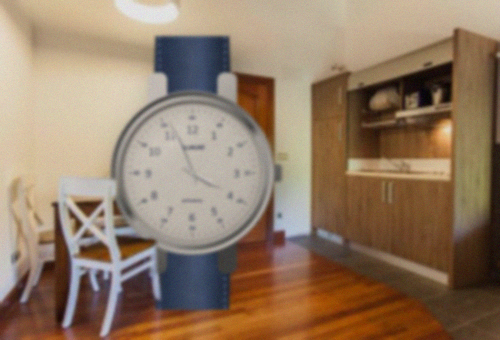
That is 3:56
